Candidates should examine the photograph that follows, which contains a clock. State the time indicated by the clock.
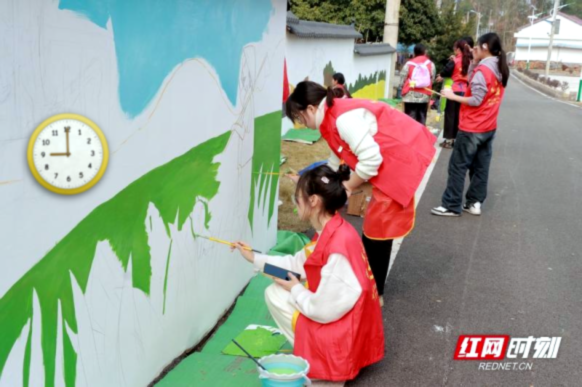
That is 9:00
